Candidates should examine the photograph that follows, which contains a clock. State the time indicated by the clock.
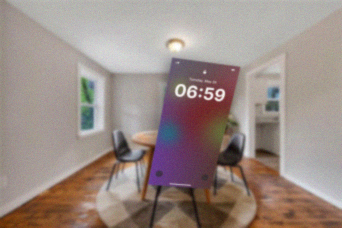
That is 6:59
